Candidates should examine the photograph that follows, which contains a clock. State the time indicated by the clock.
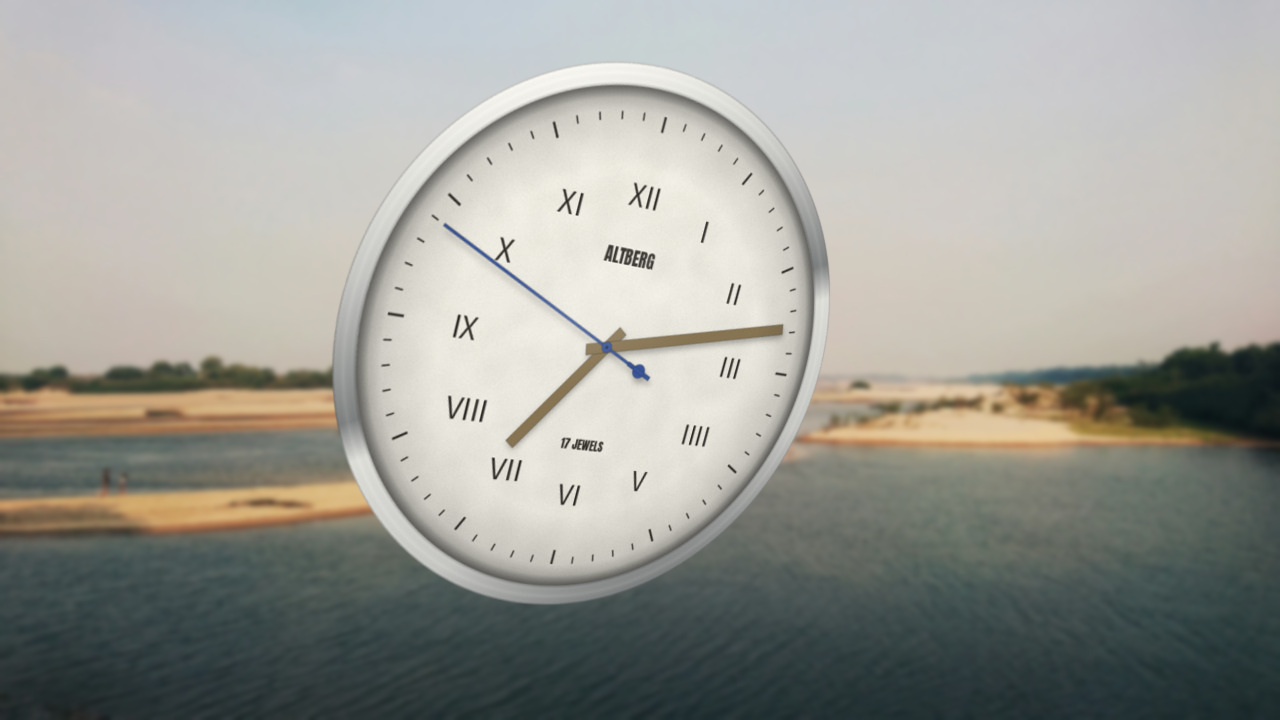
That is 7:12:49
